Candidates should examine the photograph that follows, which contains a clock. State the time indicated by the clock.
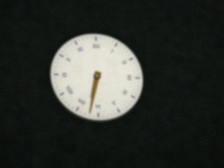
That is 6:32
